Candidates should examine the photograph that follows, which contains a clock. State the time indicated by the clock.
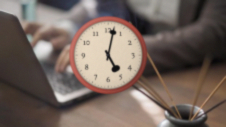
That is 5:02
